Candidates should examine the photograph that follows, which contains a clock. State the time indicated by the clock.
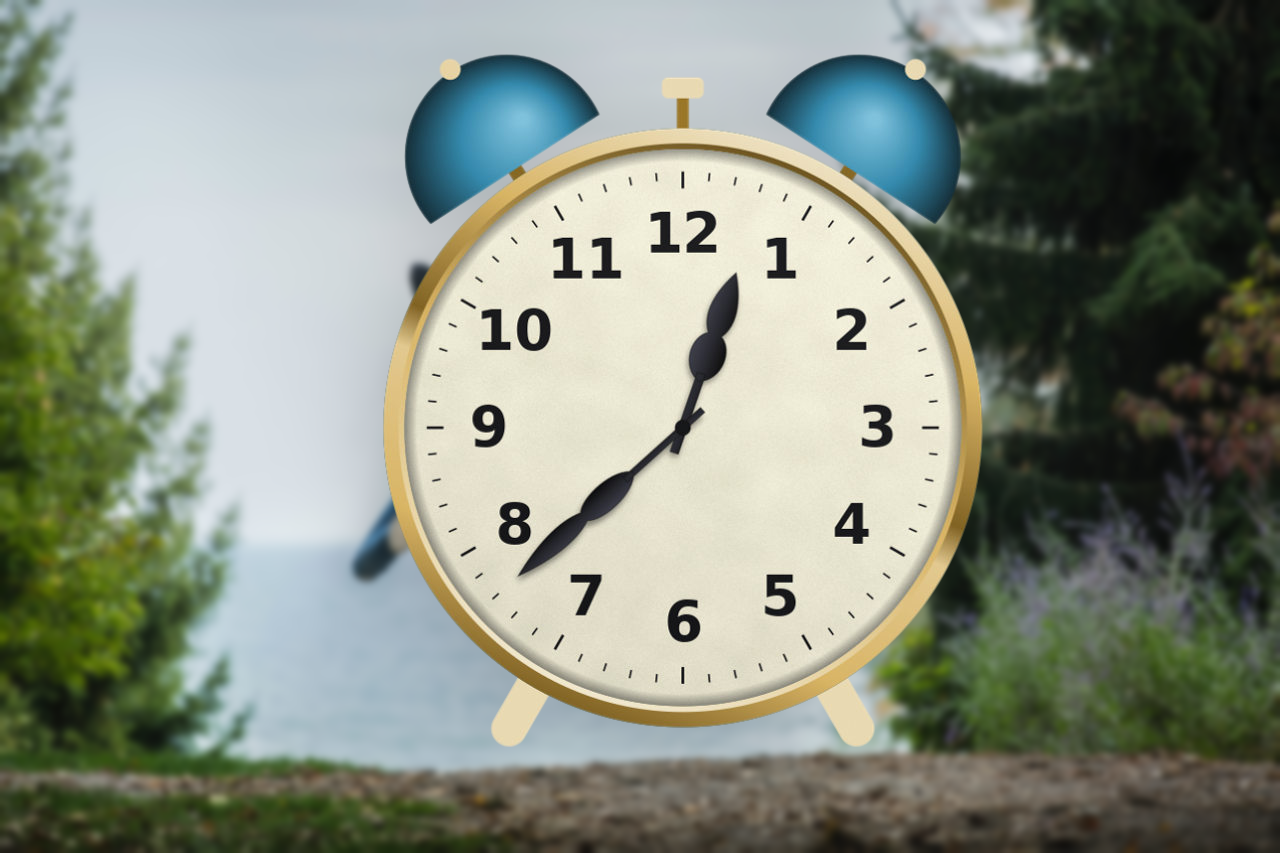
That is 12:38
